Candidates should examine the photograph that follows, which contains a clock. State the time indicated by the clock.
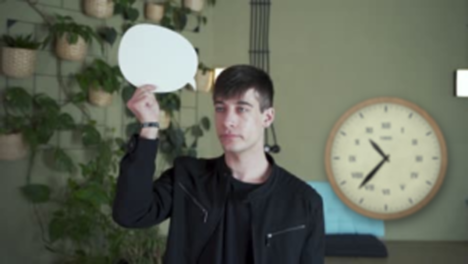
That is 10:37
